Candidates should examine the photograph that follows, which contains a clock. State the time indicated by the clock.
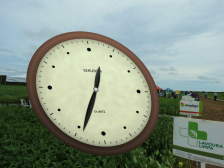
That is 12:34
